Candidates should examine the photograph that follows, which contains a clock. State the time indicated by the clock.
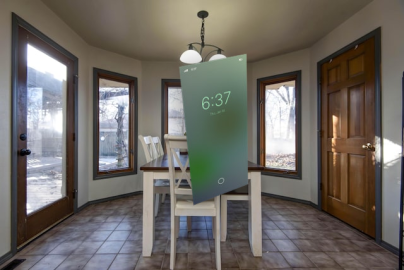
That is 6:37
